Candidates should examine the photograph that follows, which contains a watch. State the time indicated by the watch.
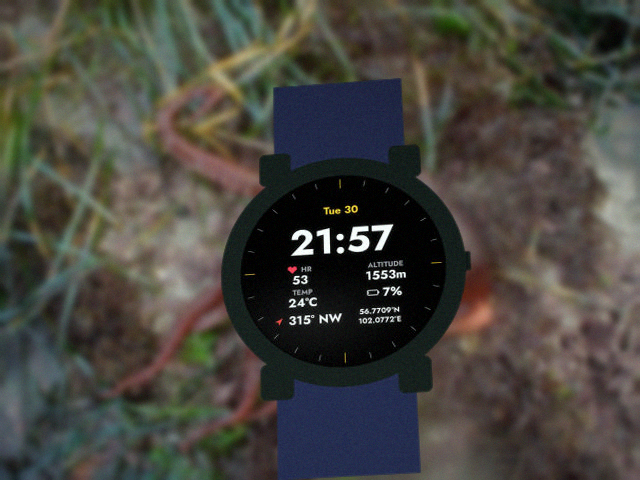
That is 21:57
